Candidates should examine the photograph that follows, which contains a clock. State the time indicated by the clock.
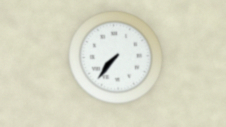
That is 7:37
